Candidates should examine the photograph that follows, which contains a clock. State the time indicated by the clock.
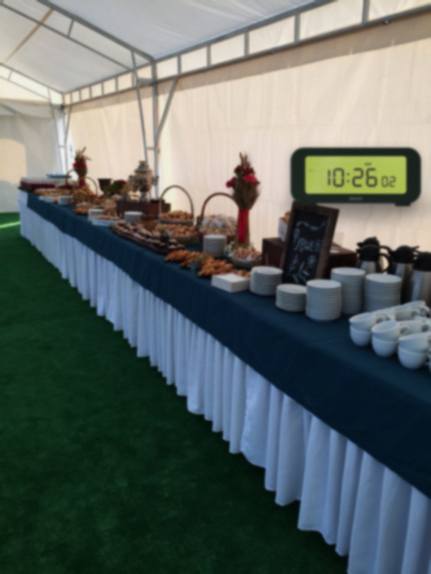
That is 10:26
